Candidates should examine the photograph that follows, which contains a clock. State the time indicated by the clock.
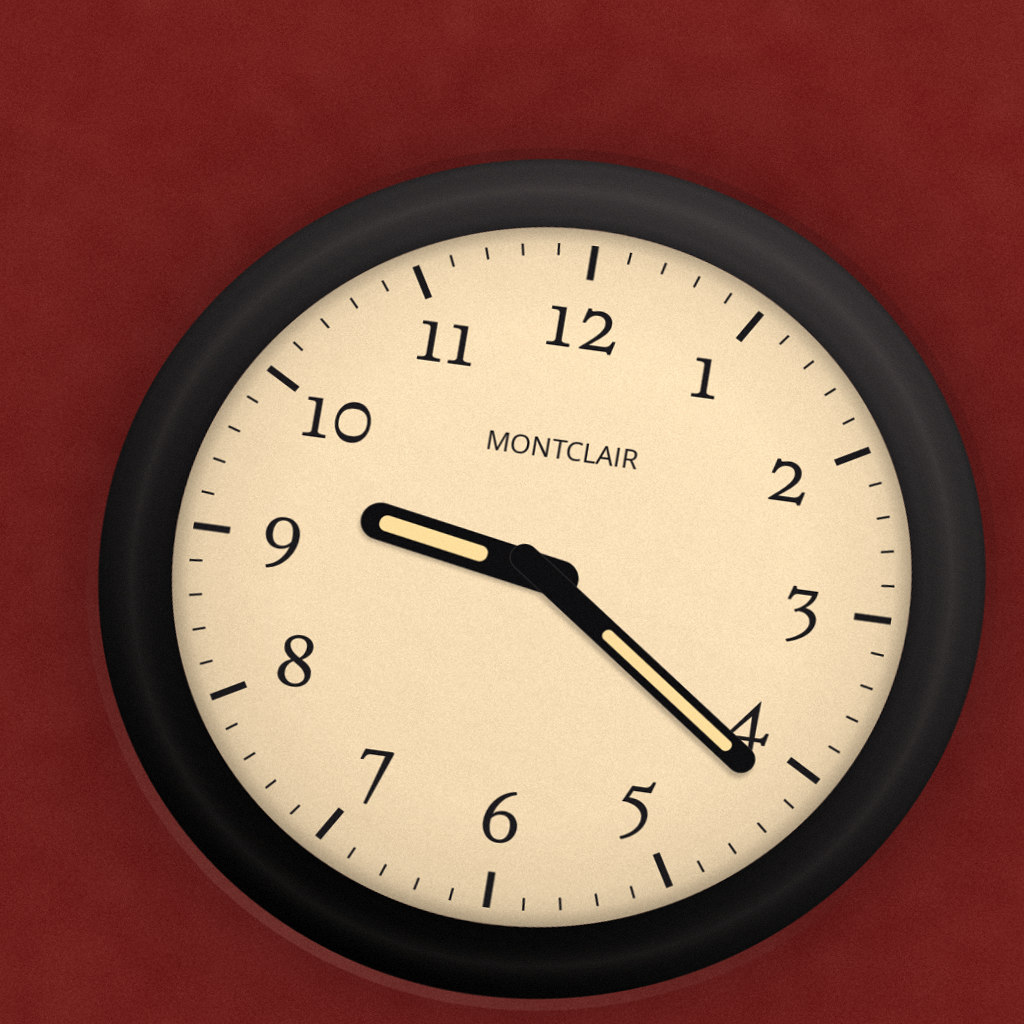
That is 9:21
